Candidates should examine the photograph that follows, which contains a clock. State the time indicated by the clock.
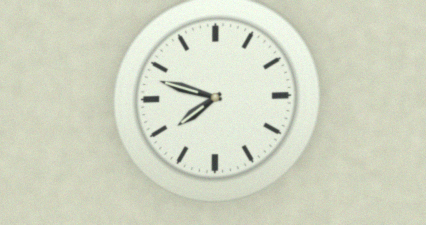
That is 7:48
